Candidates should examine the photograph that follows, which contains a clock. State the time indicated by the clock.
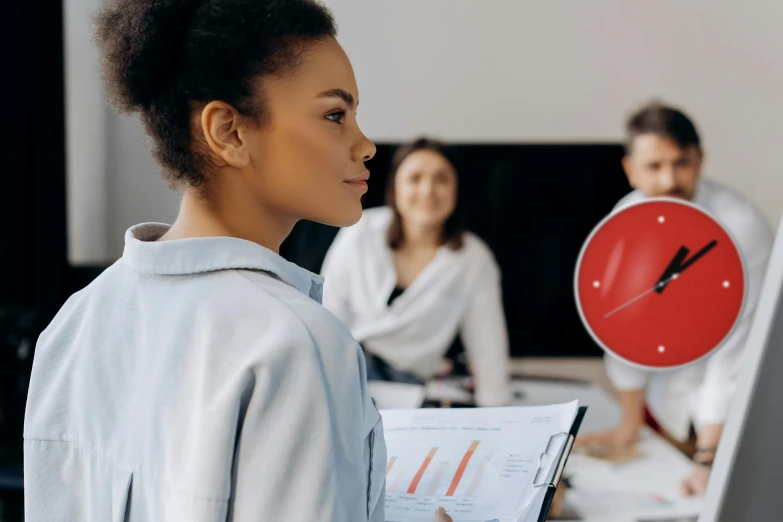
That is 1:08:40
